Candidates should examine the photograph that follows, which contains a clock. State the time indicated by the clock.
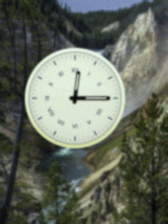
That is 12:15
